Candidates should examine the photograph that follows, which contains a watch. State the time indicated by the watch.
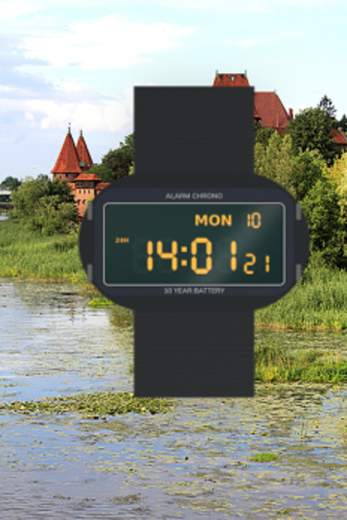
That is 14:01:21
